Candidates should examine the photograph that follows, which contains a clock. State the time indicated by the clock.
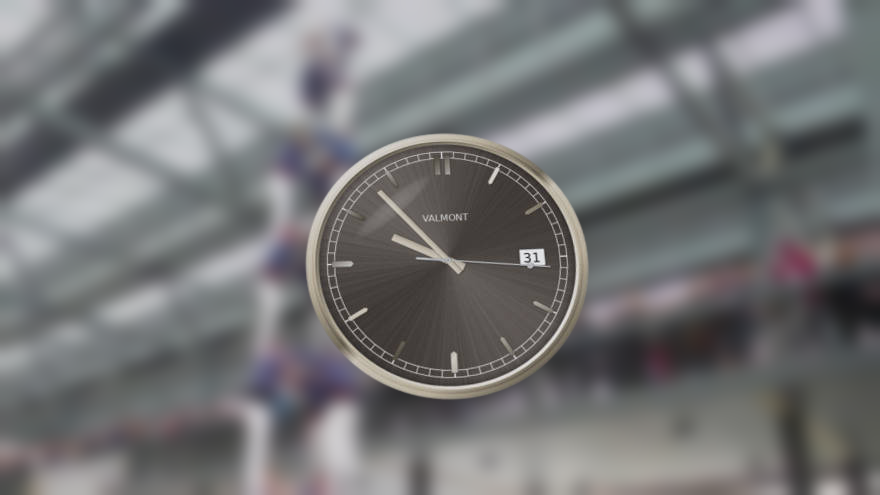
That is 9:53:16
